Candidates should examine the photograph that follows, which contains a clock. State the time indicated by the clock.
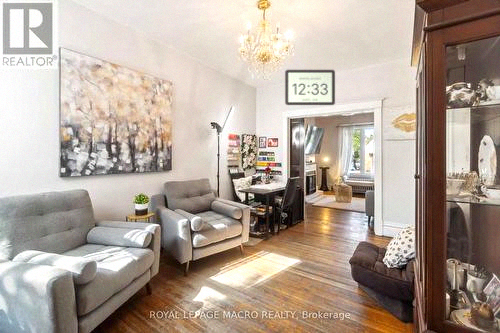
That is 12:33
